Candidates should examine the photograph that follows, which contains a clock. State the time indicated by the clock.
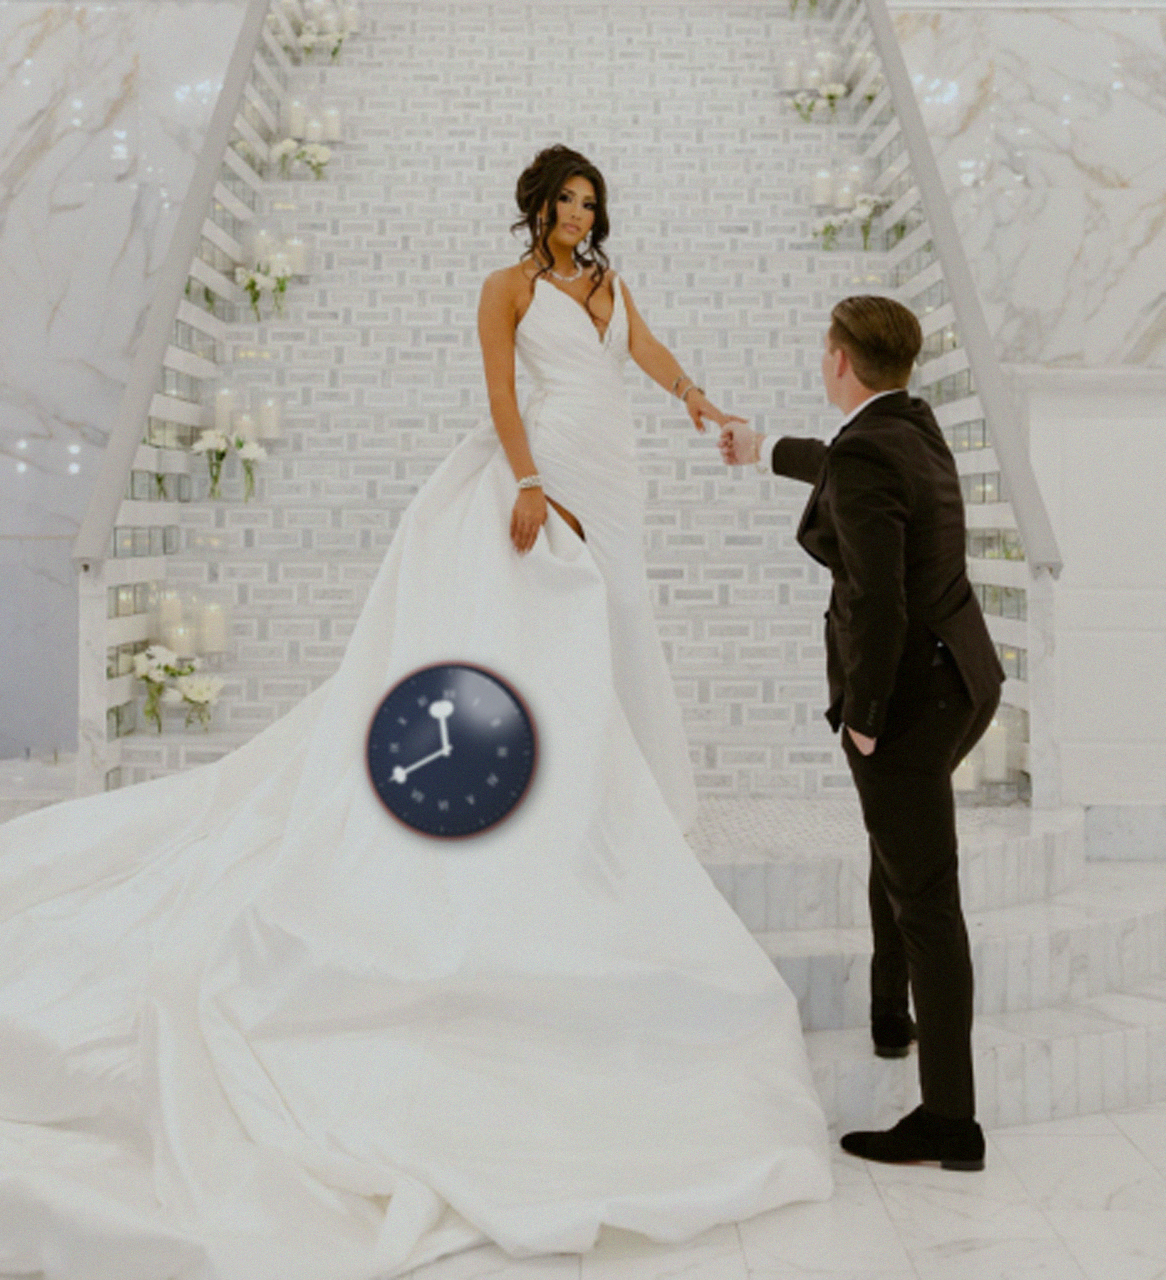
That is 11:40
